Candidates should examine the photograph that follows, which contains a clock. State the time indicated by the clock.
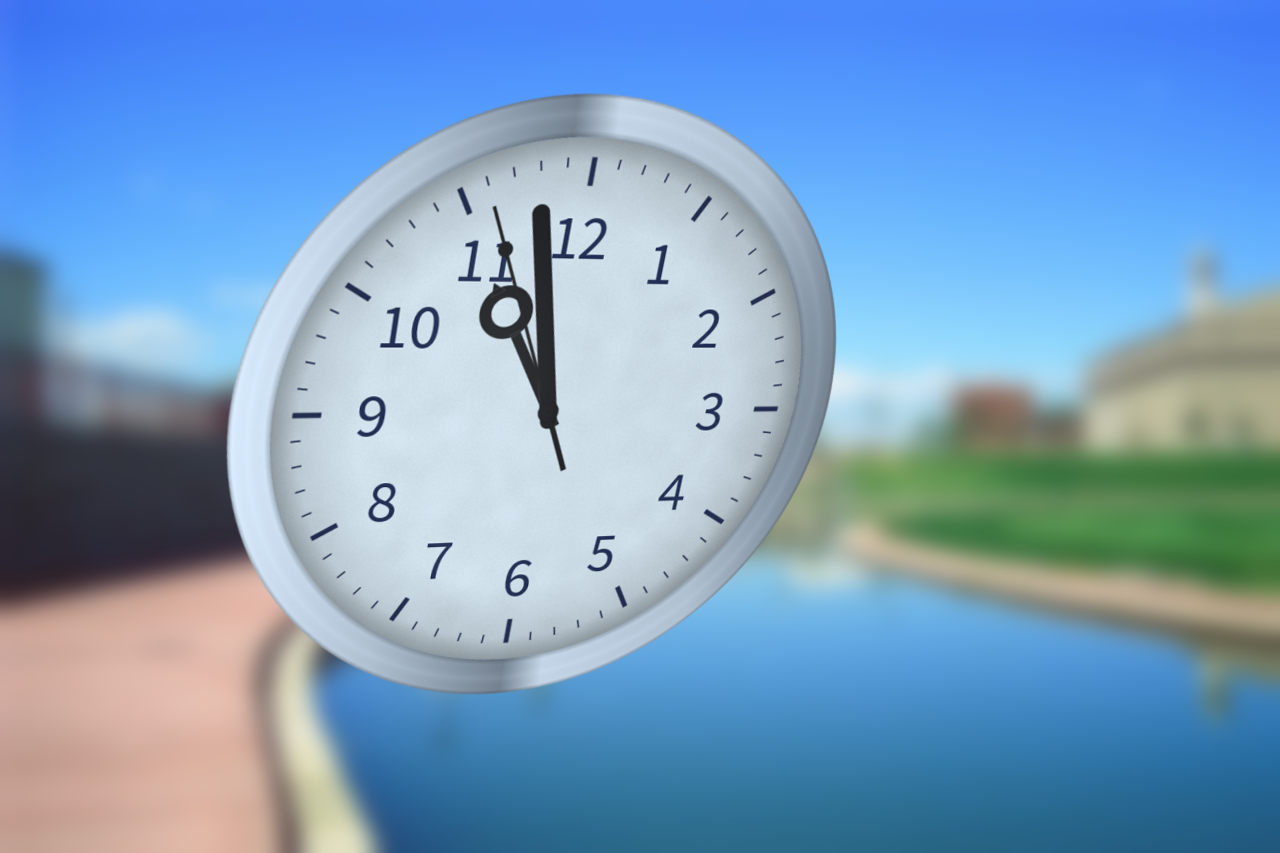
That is 10:57:56
